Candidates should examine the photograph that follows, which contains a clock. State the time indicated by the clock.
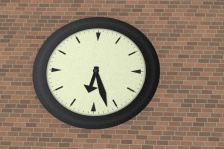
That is 6:27
